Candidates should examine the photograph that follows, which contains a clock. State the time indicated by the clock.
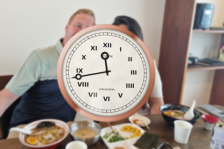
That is 11:43
